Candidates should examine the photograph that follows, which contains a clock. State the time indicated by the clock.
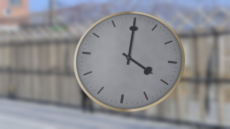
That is 4:00
